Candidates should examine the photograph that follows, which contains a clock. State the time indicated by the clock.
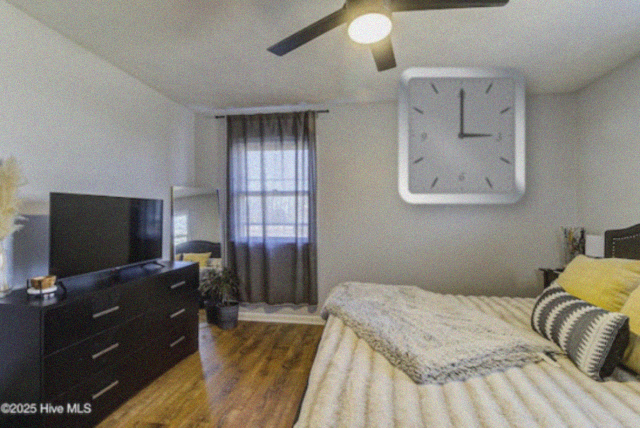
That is 3:00
